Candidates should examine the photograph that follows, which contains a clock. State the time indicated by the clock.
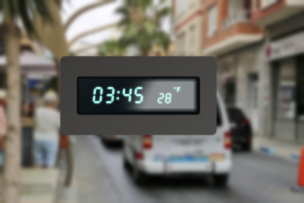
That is 3:45
